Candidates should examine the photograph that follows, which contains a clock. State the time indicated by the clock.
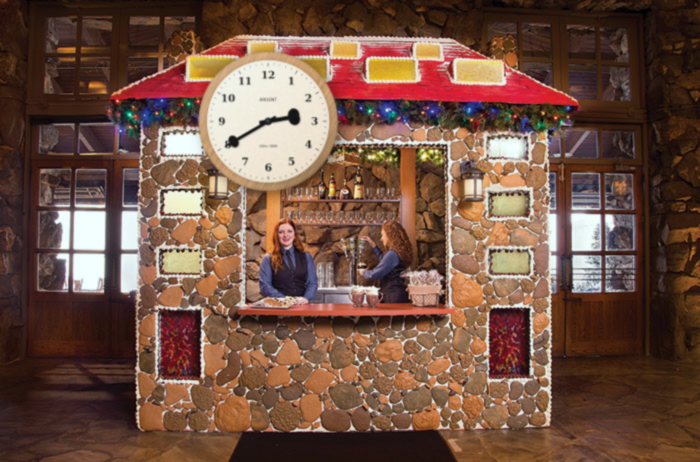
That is 2:40
